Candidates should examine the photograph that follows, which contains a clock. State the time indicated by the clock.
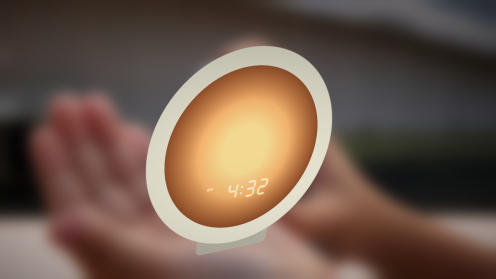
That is 4:32
